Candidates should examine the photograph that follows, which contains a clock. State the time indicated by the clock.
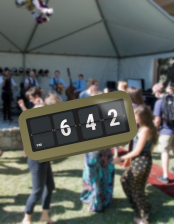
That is 6:42
